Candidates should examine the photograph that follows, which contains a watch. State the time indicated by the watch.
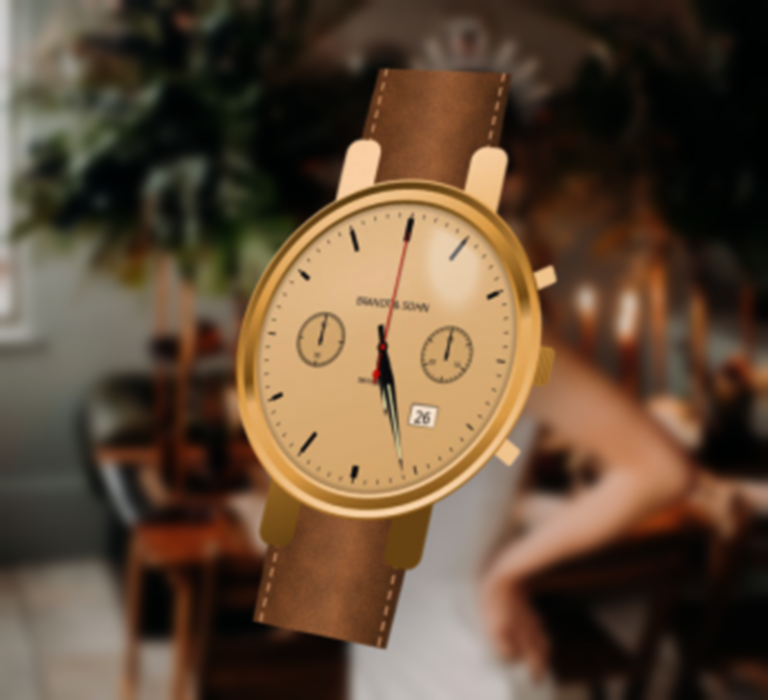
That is 5:26
